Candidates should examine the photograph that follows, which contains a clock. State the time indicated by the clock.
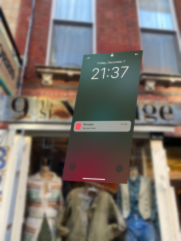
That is 21:37
